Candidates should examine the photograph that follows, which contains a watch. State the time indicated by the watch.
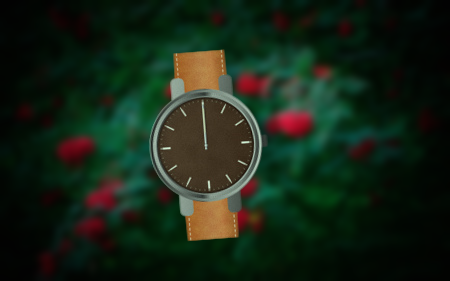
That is 12:00
